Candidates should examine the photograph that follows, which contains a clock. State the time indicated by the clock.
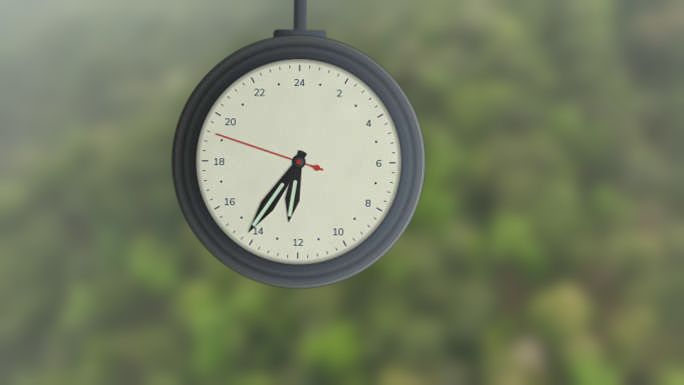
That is 12:35:48
